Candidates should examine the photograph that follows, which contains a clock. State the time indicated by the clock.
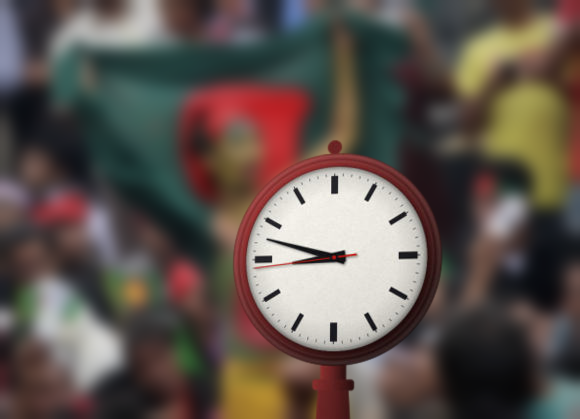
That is 8:47:44
